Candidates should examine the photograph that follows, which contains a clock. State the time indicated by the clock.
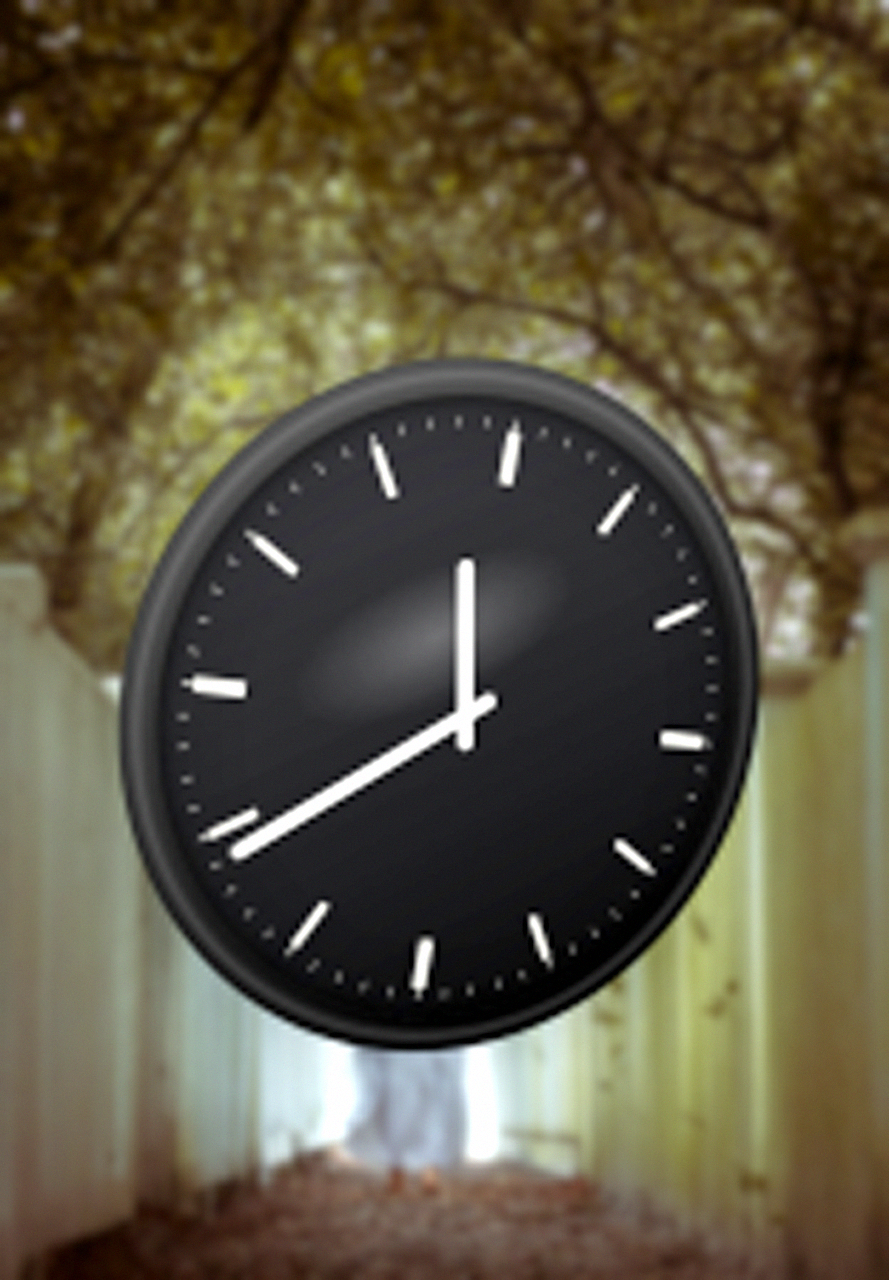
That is 11:39
